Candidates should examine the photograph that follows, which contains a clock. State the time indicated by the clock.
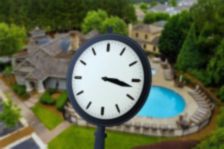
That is 3:17
